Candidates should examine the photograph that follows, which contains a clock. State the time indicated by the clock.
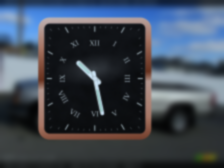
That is 10:28
